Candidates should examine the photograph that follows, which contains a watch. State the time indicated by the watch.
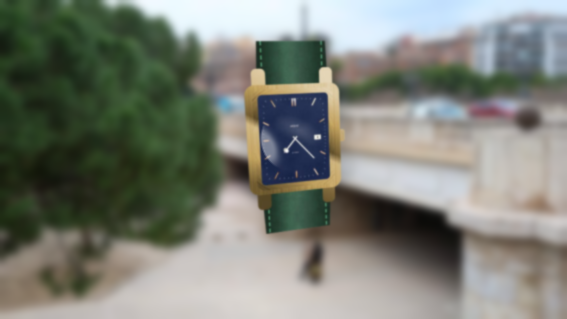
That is 7:23
